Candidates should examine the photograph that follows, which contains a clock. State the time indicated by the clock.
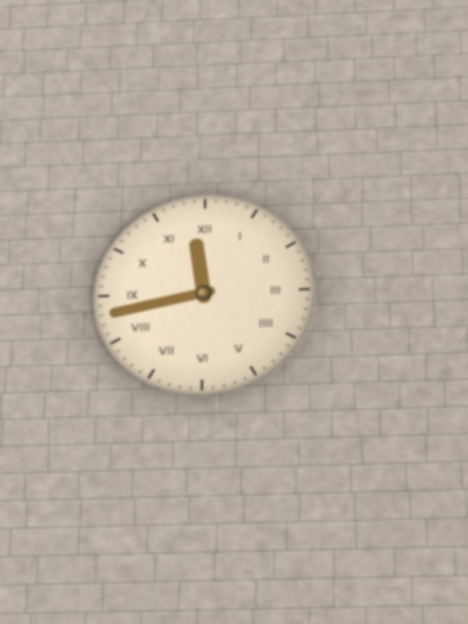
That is 11:43
